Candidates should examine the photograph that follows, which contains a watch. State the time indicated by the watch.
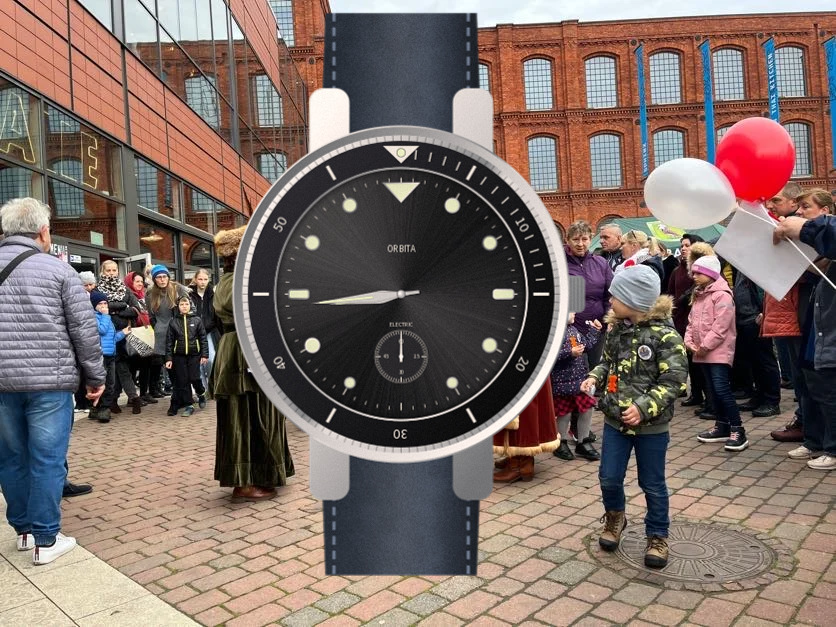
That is 8:44
